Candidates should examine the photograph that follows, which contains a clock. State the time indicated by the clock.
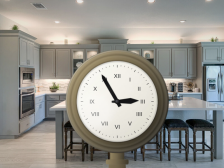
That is 2:55
